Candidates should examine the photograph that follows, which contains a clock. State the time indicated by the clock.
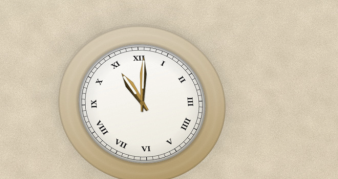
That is 11:01
